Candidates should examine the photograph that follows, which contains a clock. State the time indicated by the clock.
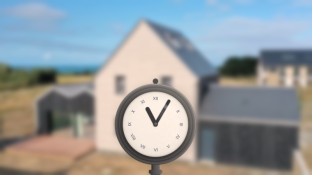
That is 11:05
